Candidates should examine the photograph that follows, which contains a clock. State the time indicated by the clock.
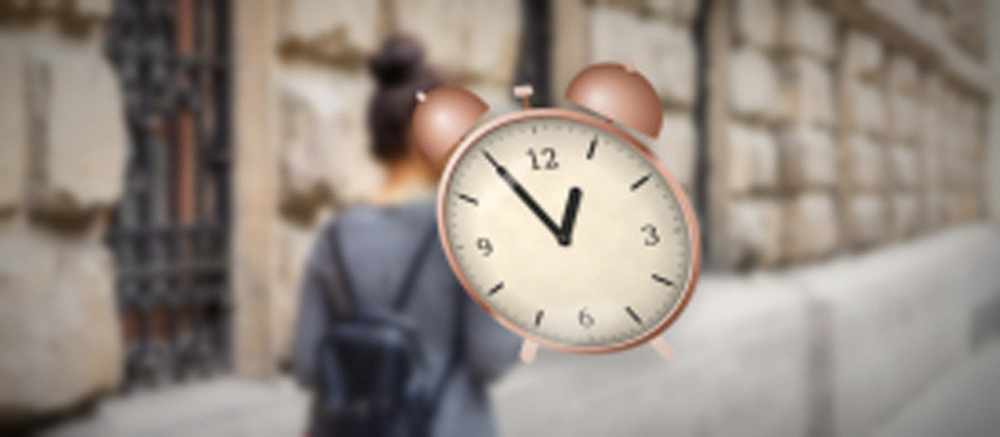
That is 12:55
